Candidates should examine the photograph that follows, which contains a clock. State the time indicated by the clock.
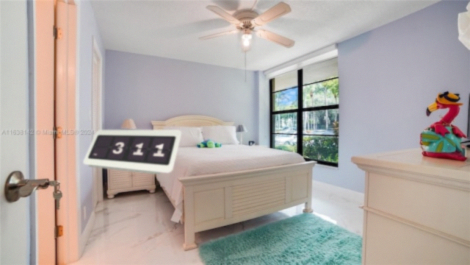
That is 3:11
